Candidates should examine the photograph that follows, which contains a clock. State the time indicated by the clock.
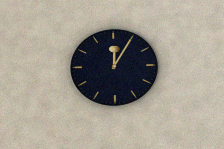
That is 12:05
